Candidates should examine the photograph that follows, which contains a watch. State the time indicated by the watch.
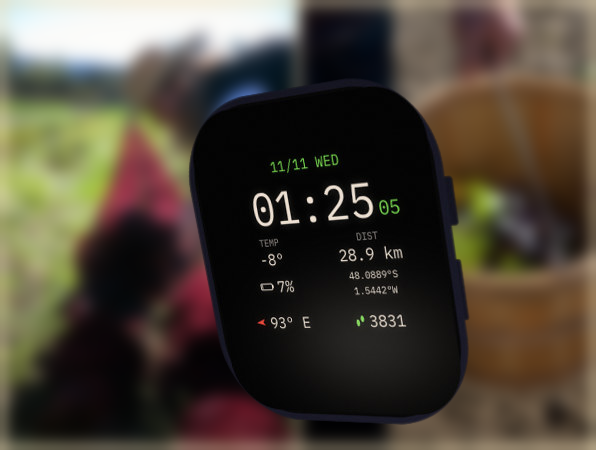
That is 1:25:05
